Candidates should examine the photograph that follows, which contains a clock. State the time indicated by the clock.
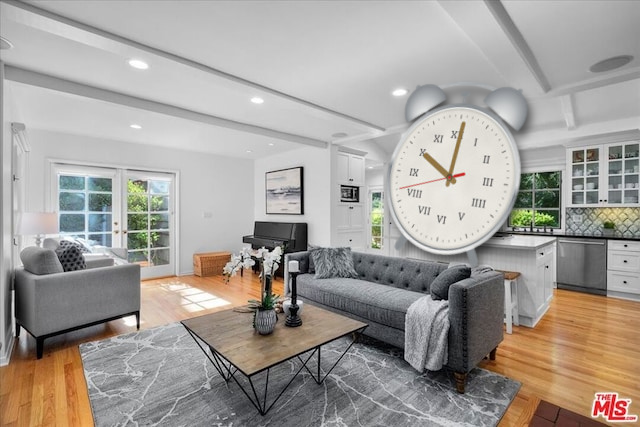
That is 10:00:42
